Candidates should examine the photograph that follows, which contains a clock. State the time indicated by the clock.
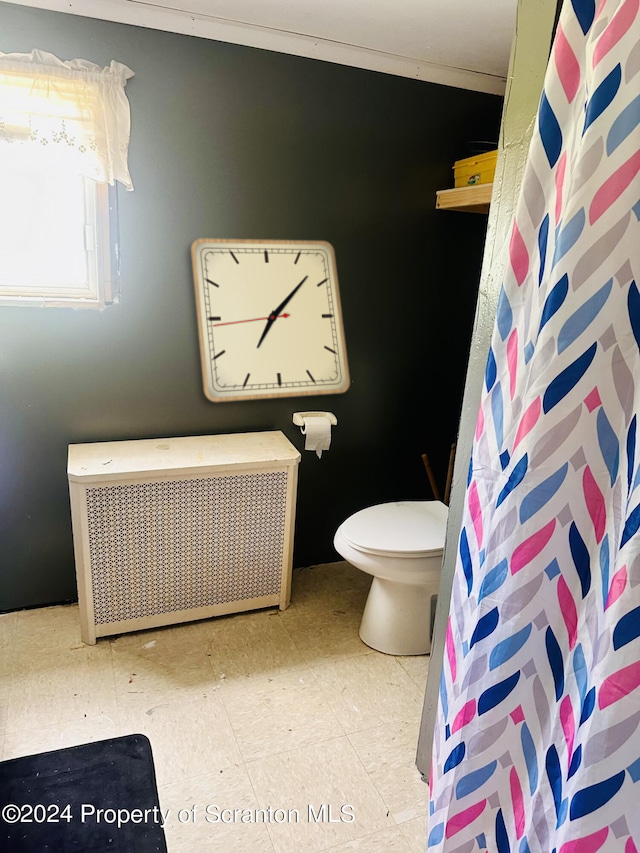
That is 7:07:44
